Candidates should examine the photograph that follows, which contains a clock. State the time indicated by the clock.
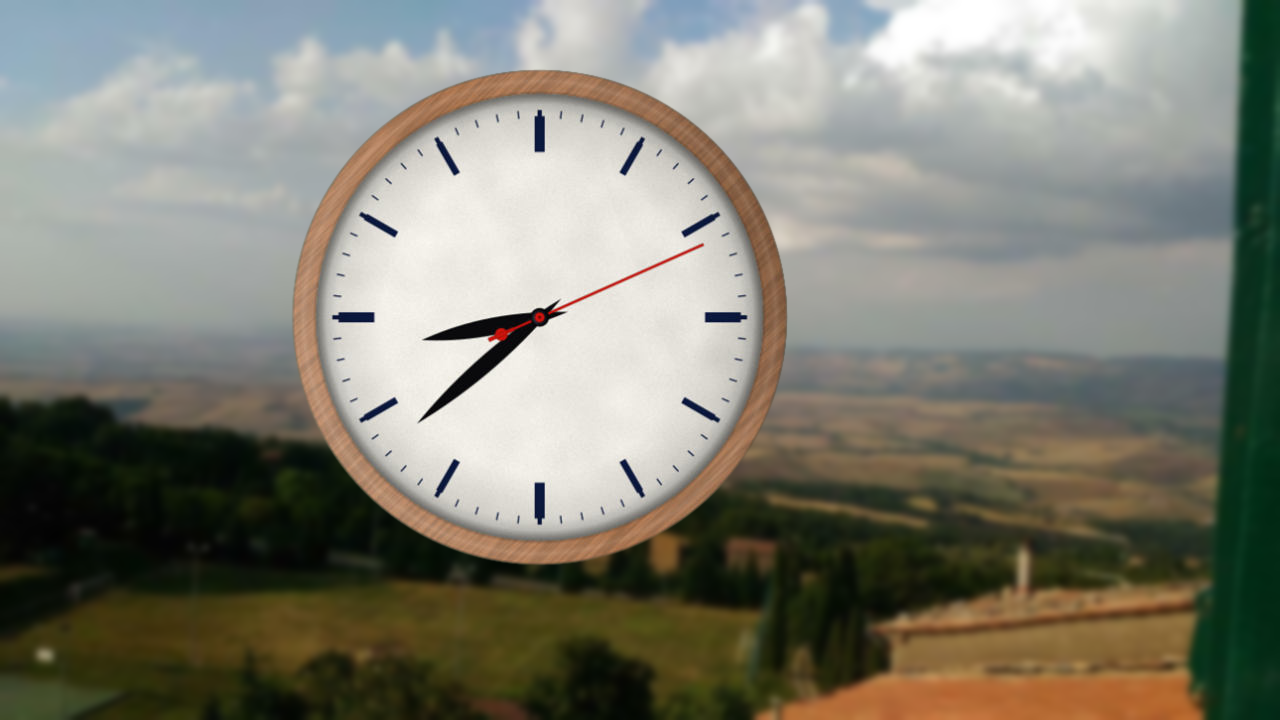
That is 8:38:11
